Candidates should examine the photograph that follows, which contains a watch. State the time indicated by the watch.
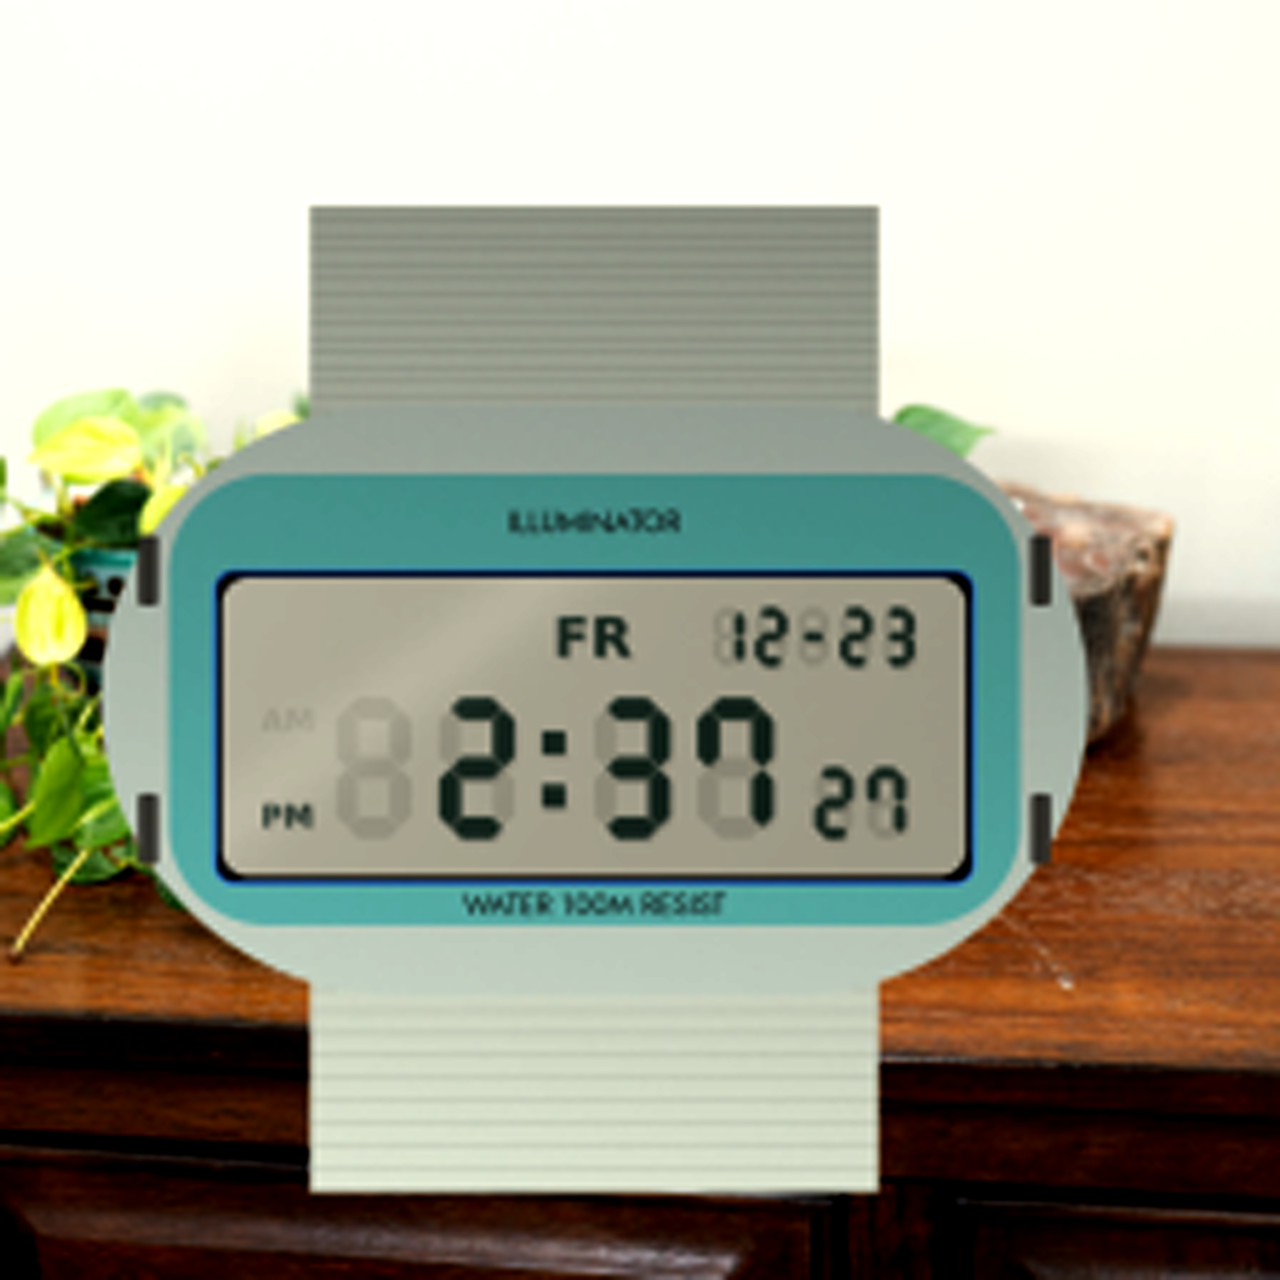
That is 2:37:27
